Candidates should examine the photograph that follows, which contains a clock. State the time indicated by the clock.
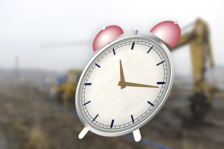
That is 11:16
